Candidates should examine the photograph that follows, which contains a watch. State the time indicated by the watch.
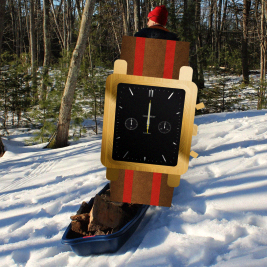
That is 12:00
